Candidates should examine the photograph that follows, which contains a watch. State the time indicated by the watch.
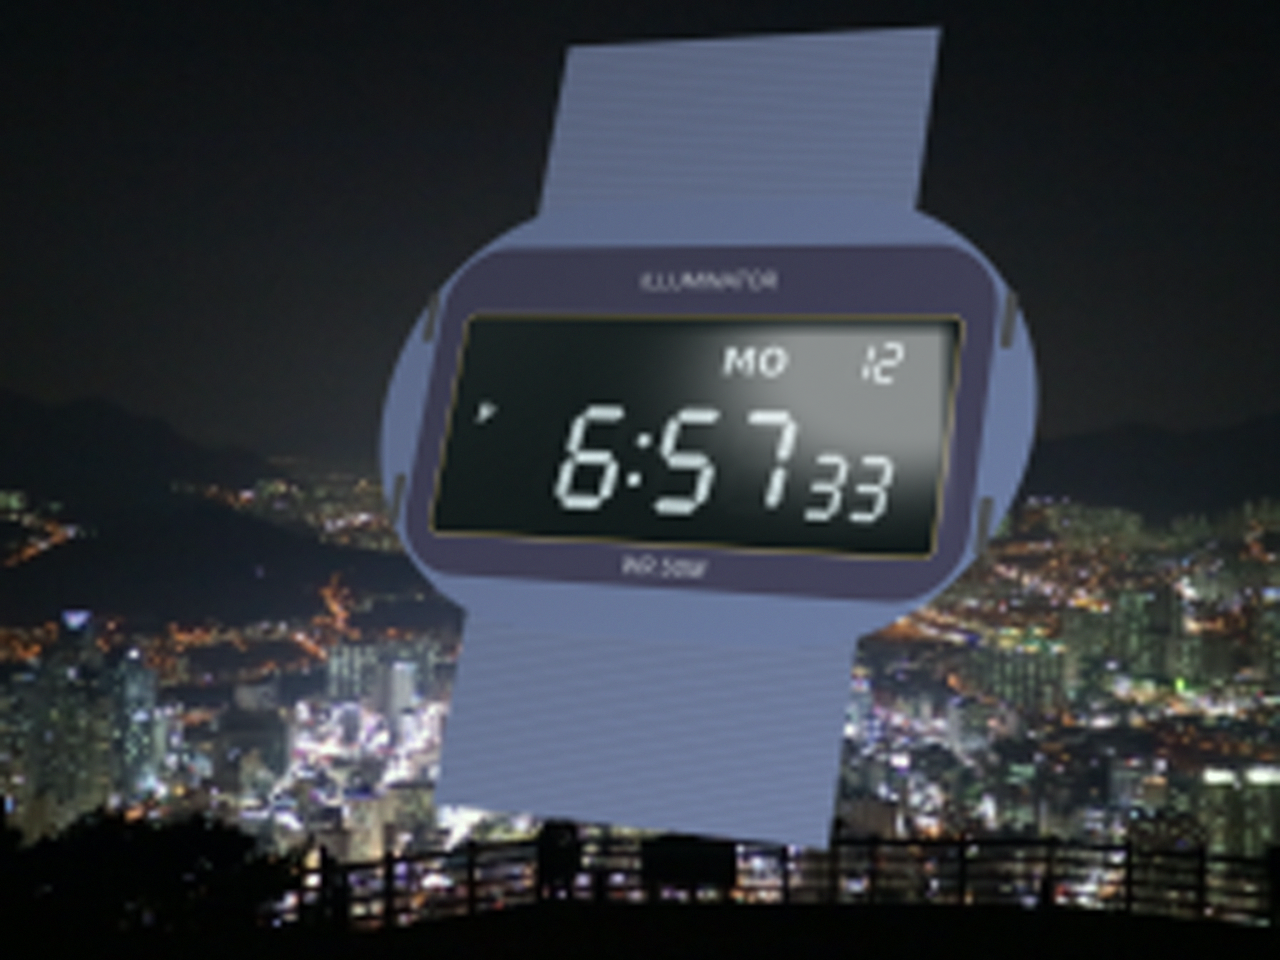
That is 6:57:33
